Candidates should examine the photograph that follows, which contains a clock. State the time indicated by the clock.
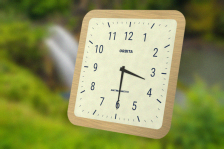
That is 3:30
